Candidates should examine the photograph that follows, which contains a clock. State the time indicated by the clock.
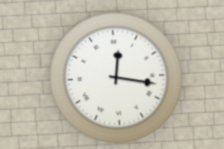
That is 12:17
